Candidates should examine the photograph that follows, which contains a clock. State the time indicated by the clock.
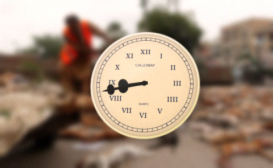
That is 8:43
